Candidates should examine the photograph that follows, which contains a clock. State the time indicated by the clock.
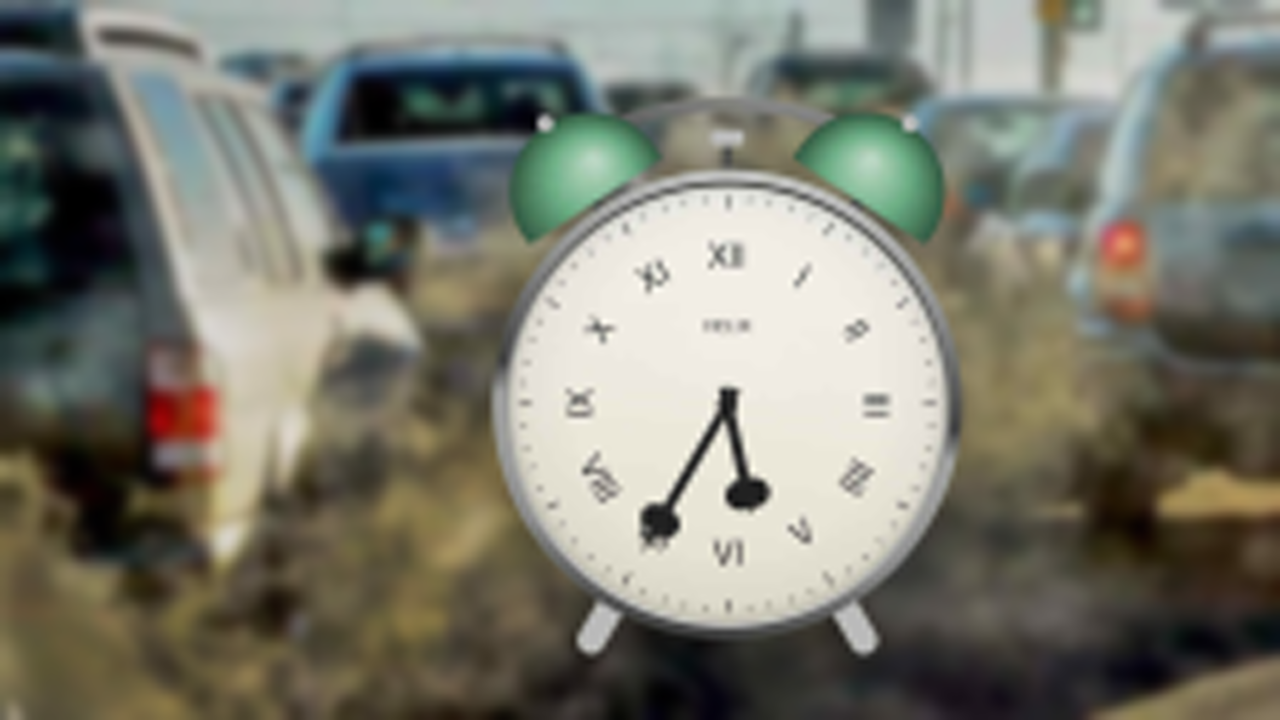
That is 5:35
